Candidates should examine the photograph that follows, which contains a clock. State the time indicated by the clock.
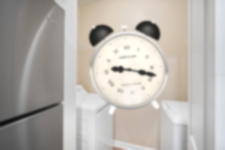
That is 9:18
